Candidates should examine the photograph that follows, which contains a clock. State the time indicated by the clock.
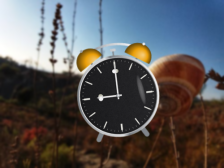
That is 9:00
